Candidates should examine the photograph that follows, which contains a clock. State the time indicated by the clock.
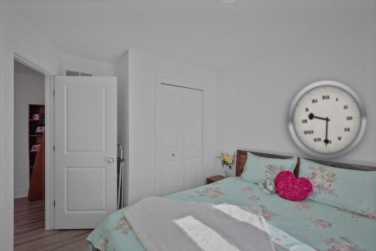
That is 9:31
